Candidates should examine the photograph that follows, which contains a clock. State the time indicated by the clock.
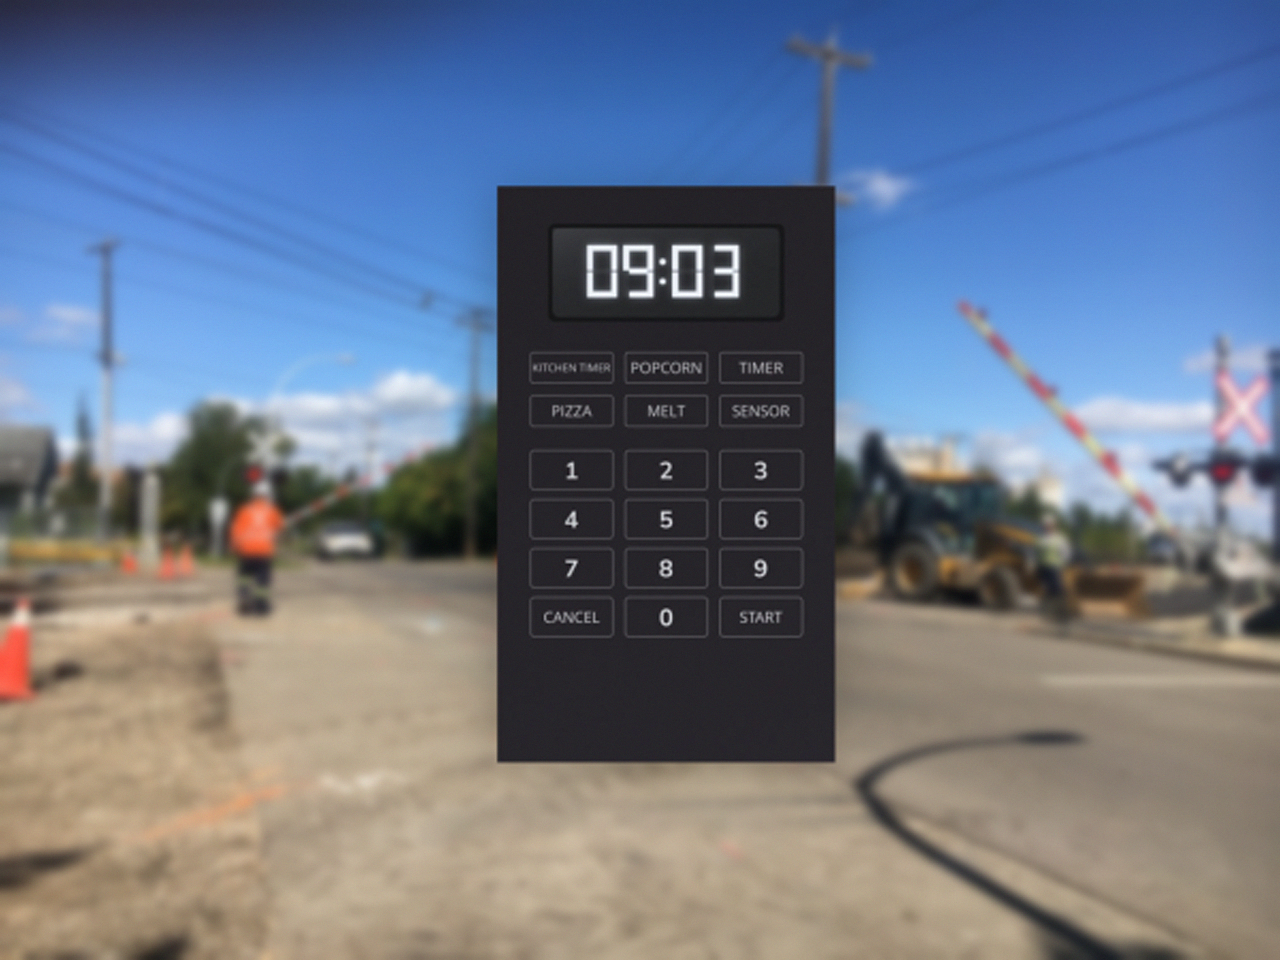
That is 9:03
